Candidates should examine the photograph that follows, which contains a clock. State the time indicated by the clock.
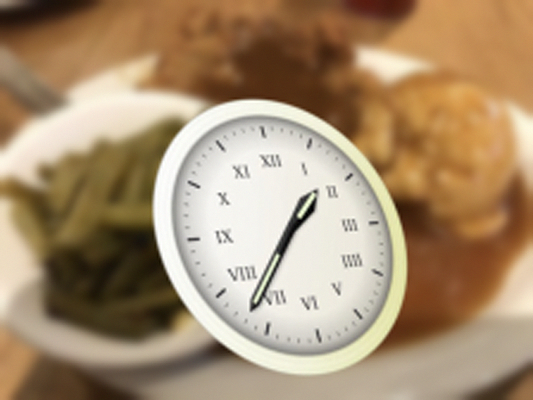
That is 1:37
